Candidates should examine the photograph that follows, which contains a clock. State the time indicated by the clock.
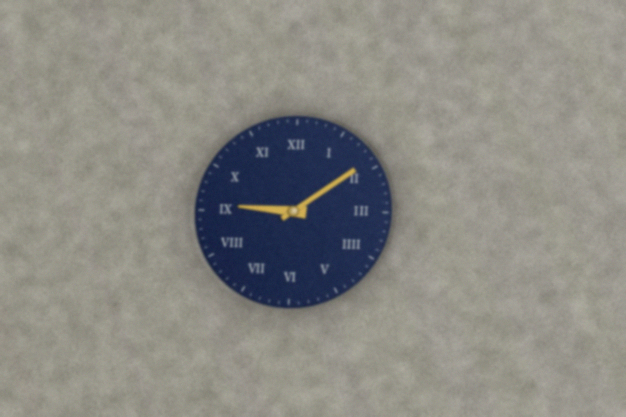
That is 9:09
